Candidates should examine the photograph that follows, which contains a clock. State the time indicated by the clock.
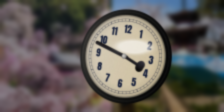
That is 3:48
